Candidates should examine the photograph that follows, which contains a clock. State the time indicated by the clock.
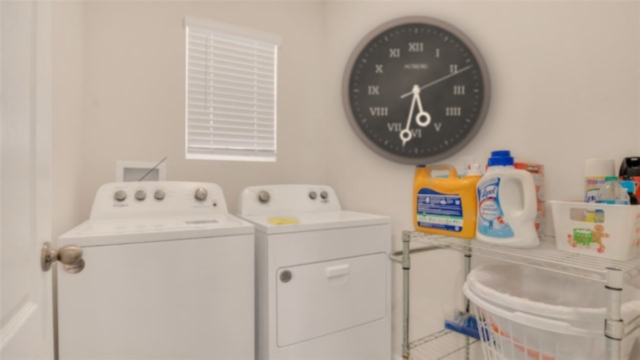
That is 5:32:11
